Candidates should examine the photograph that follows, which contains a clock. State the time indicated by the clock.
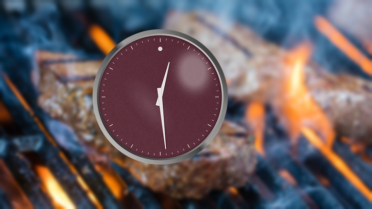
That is 12:29
